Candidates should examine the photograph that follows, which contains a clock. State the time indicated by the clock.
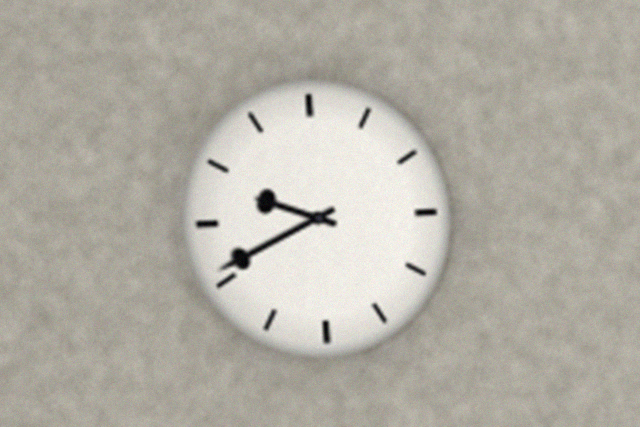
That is 9:41
